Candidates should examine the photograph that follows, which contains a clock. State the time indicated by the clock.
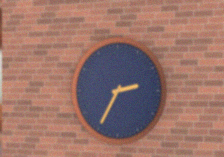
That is 2:35
